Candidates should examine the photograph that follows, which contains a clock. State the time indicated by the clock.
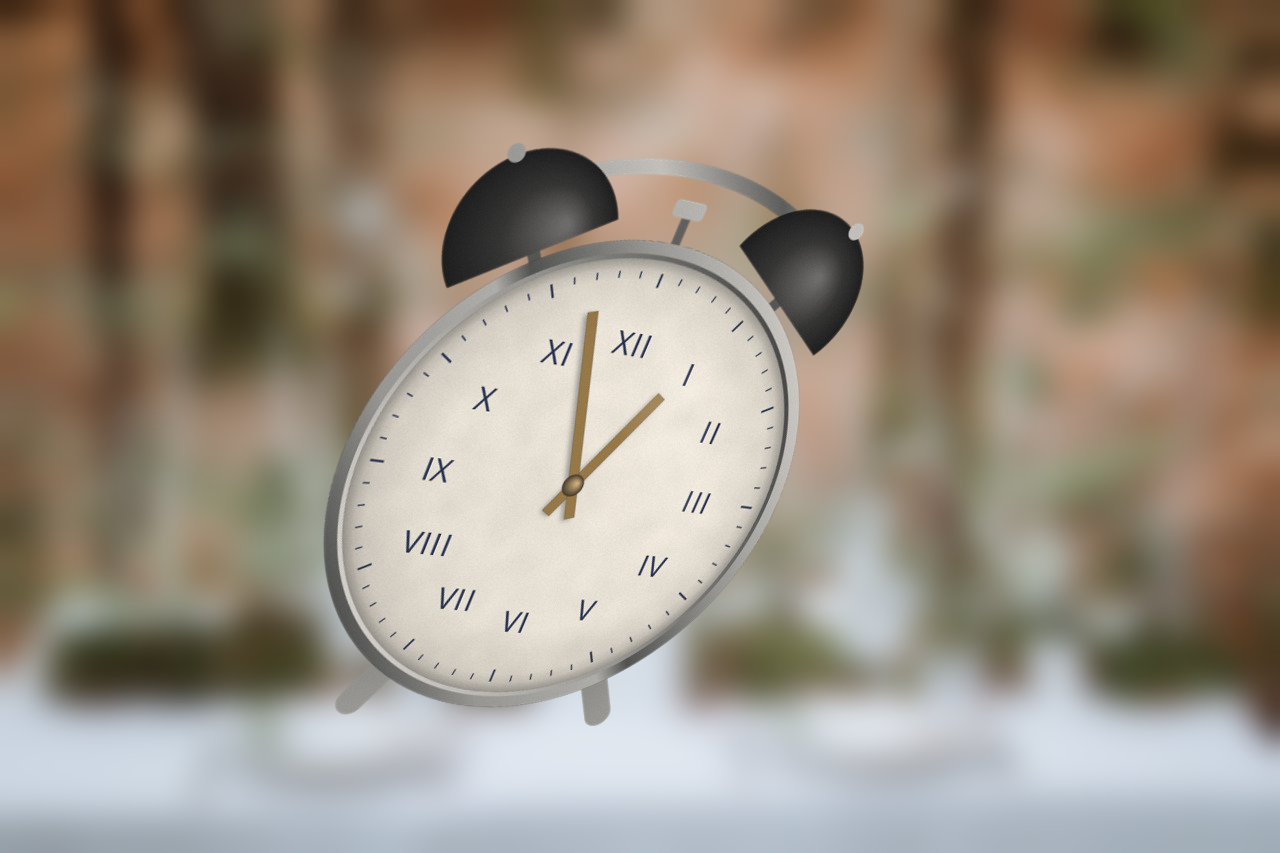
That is 12:57
